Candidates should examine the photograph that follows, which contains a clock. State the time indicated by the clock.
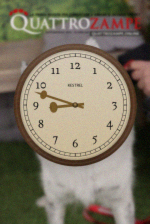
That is 8:48
